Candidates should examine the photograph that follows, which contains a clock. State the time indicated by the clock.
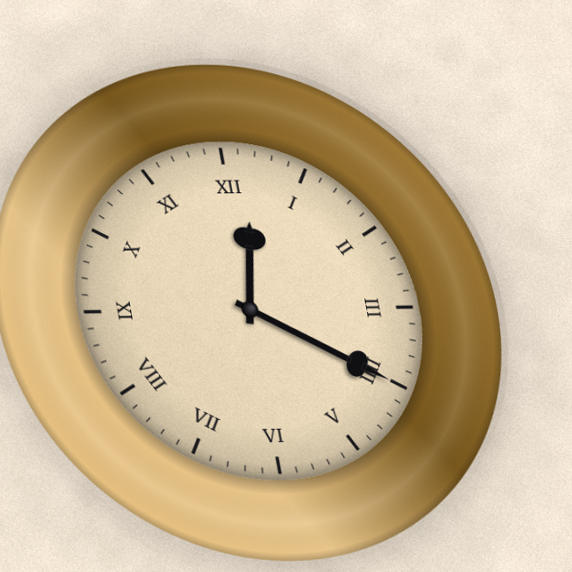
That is 12:20
